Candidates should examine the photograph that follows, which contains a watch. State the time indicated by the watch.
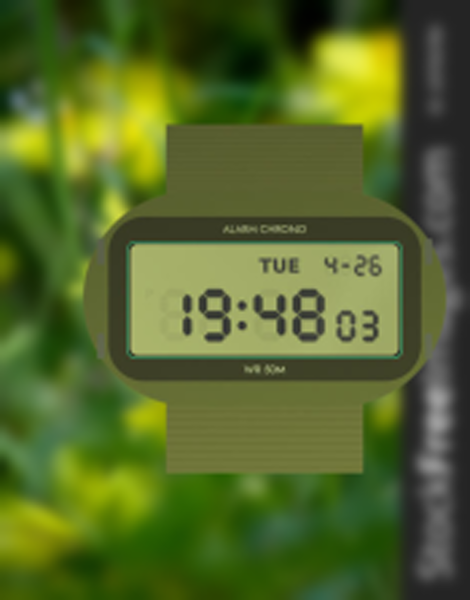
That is 19:48:03
